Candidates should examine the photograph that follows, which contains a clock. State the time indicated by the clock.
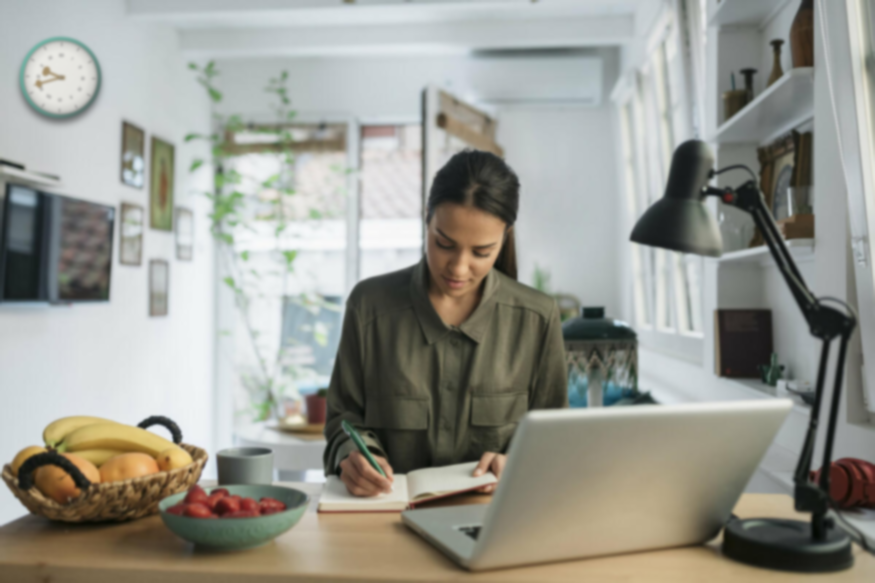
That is 9:42
